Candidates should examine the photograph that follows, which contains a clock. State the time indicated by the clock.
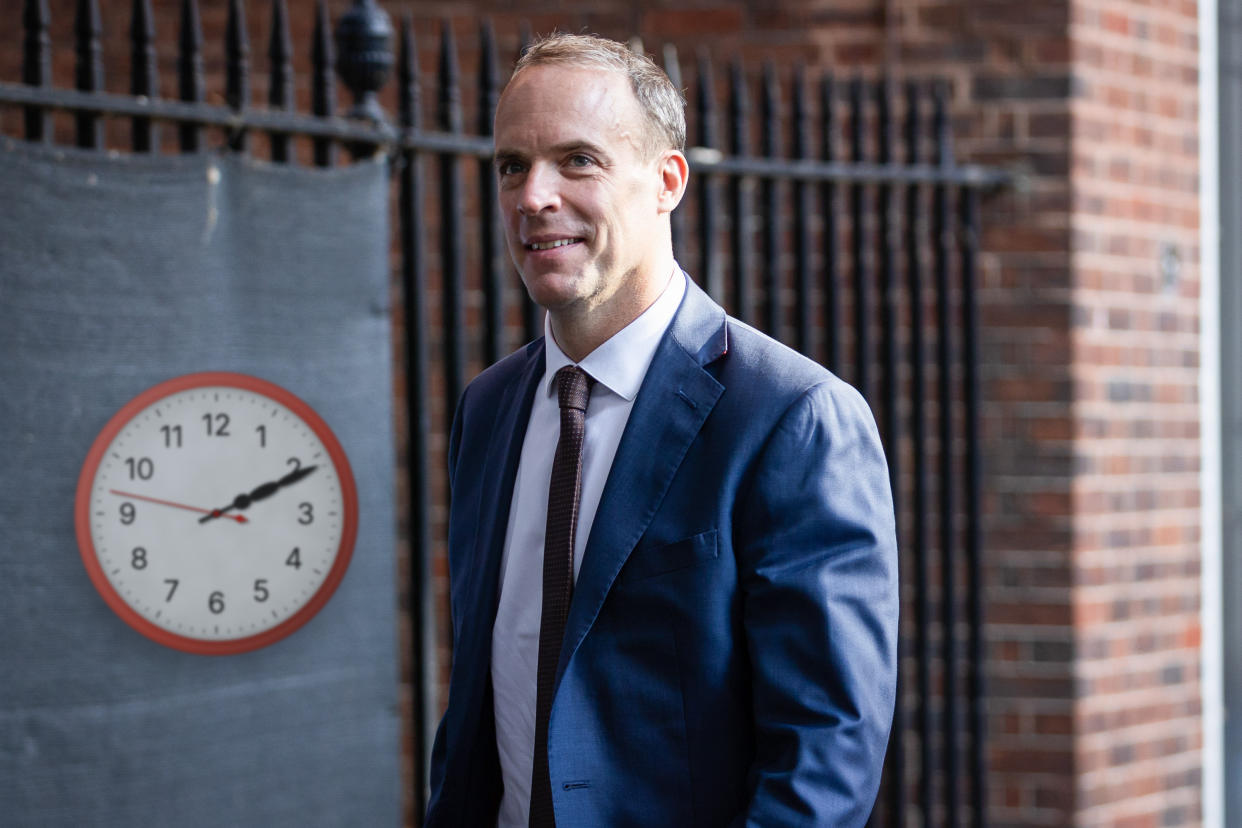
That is 2:10:47
